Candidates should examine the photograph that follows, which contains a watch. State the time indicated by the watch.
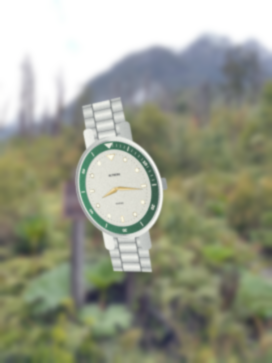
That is 8:16
